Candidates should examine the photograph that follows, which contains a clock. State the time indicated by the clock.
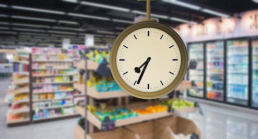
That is 7:34
